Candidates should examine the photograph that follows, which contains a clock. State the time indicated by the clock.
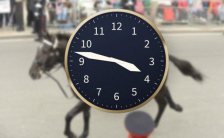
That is 3:47
